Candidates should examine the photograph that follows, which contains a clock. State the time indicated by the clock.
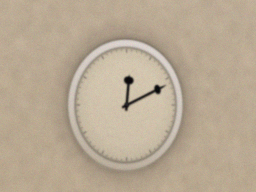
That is 12:11
